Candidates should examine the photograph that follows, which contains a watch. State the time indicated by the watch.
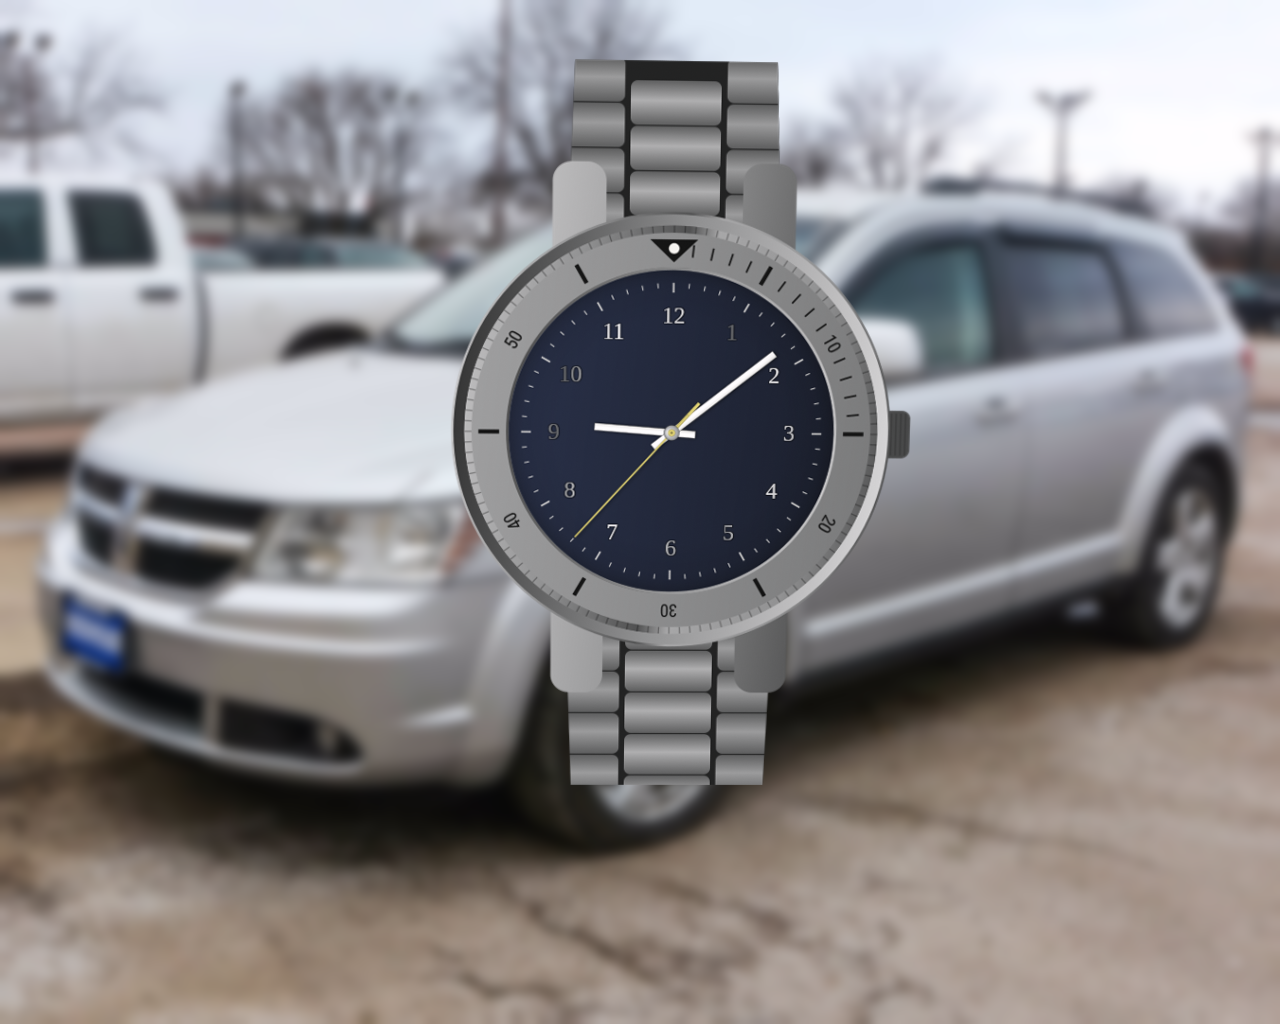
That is 9:08:37
